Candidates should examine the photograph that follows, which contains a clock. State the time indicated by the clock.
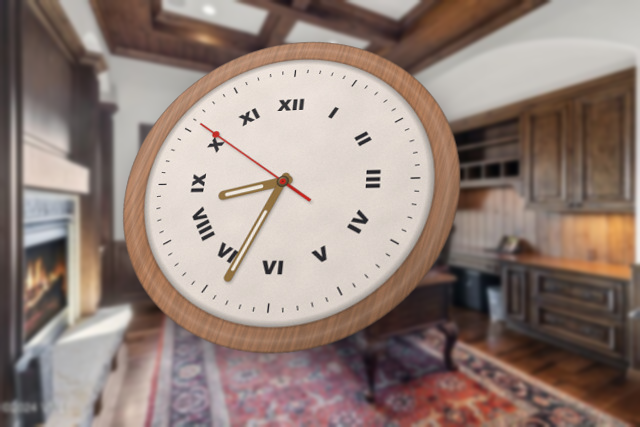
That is 8:33:51
